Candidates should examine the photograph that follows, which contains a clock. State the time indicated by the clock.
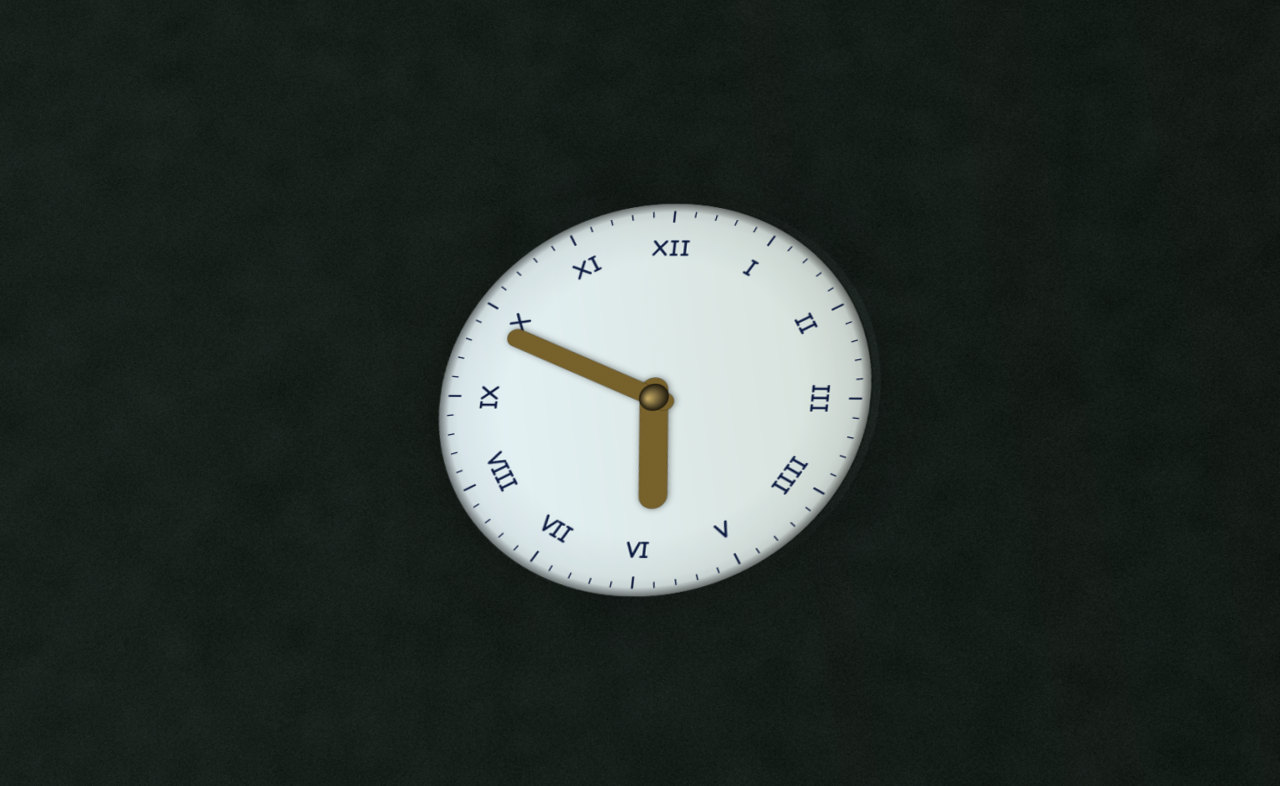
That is 5:49
